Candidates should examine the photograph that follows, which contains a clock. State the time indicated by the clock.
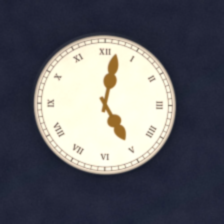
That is 5:02
